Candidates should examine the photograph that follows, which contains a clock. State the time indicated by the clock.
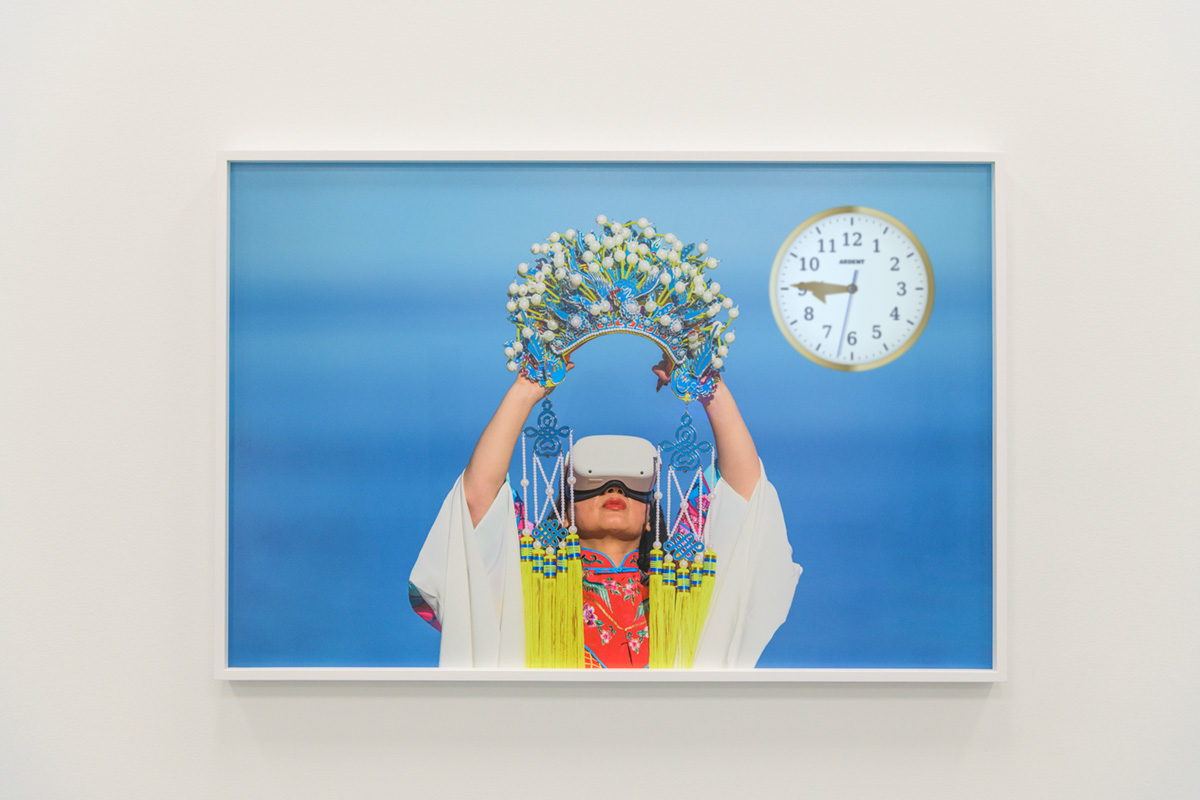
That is 8:45:32
